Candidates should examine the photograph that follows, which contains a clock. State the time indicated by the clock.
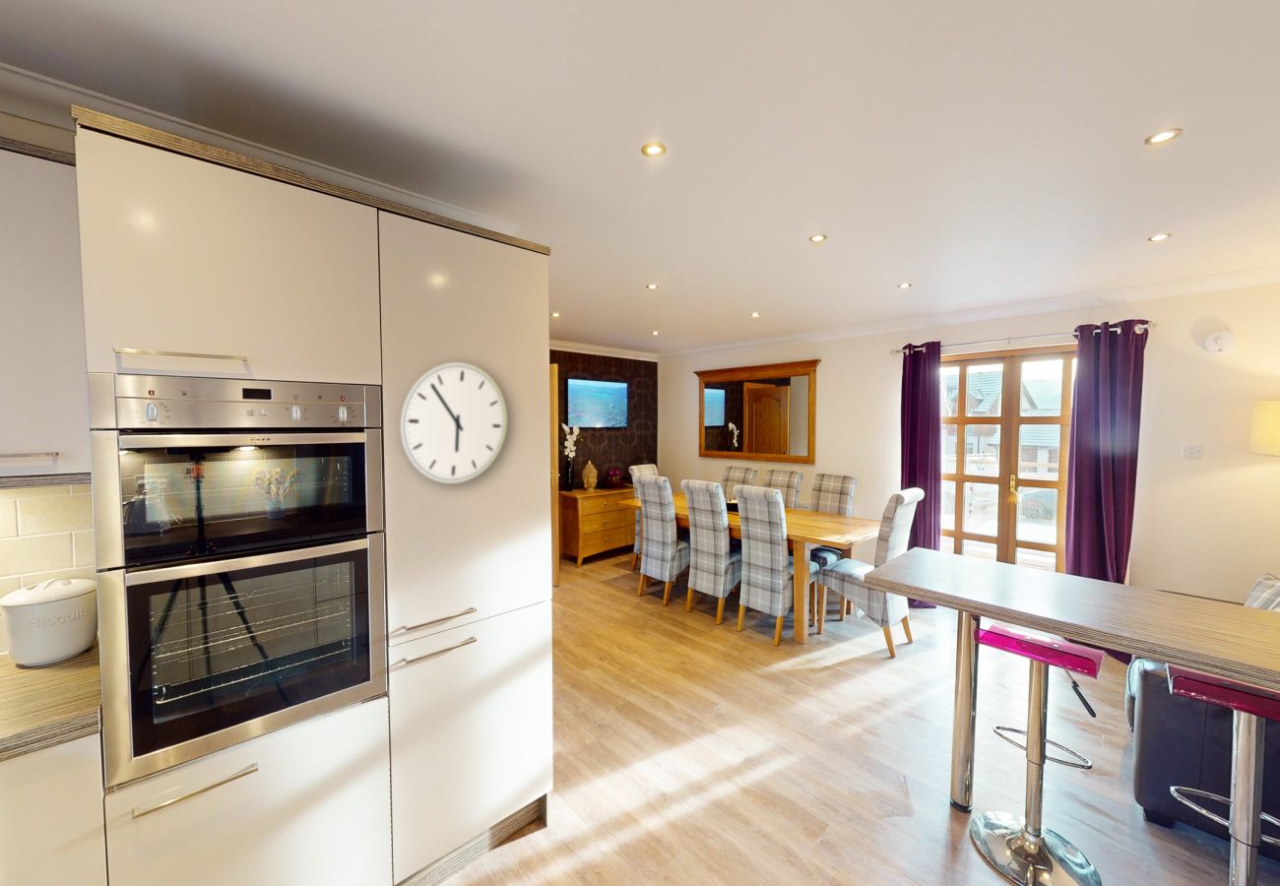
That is 5:53
